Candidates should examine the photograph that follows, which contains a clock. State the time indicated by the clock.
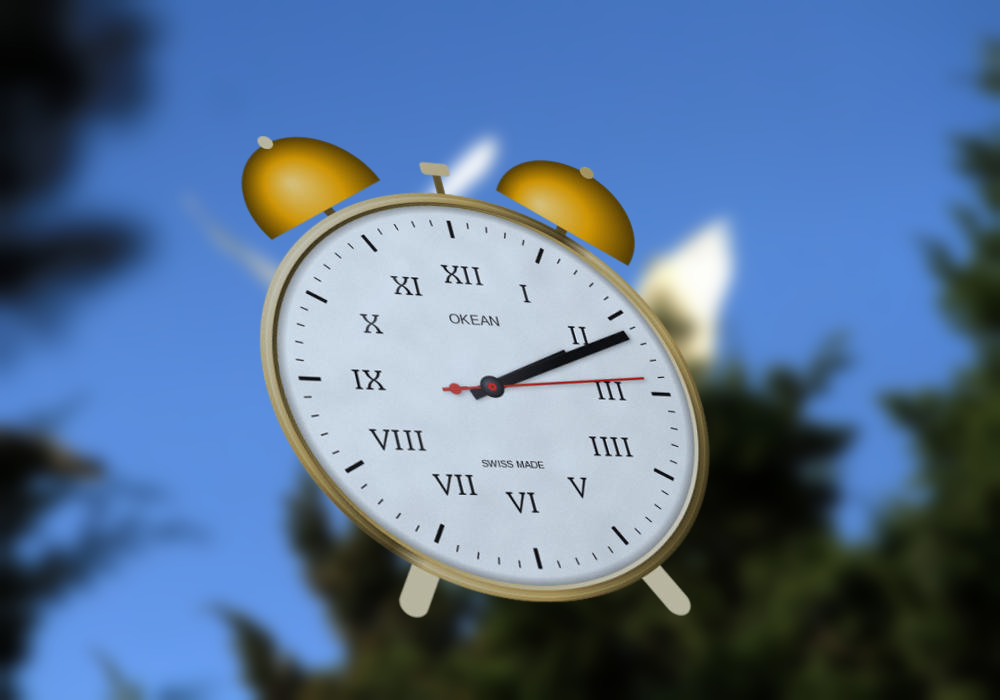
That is 2:11:14
